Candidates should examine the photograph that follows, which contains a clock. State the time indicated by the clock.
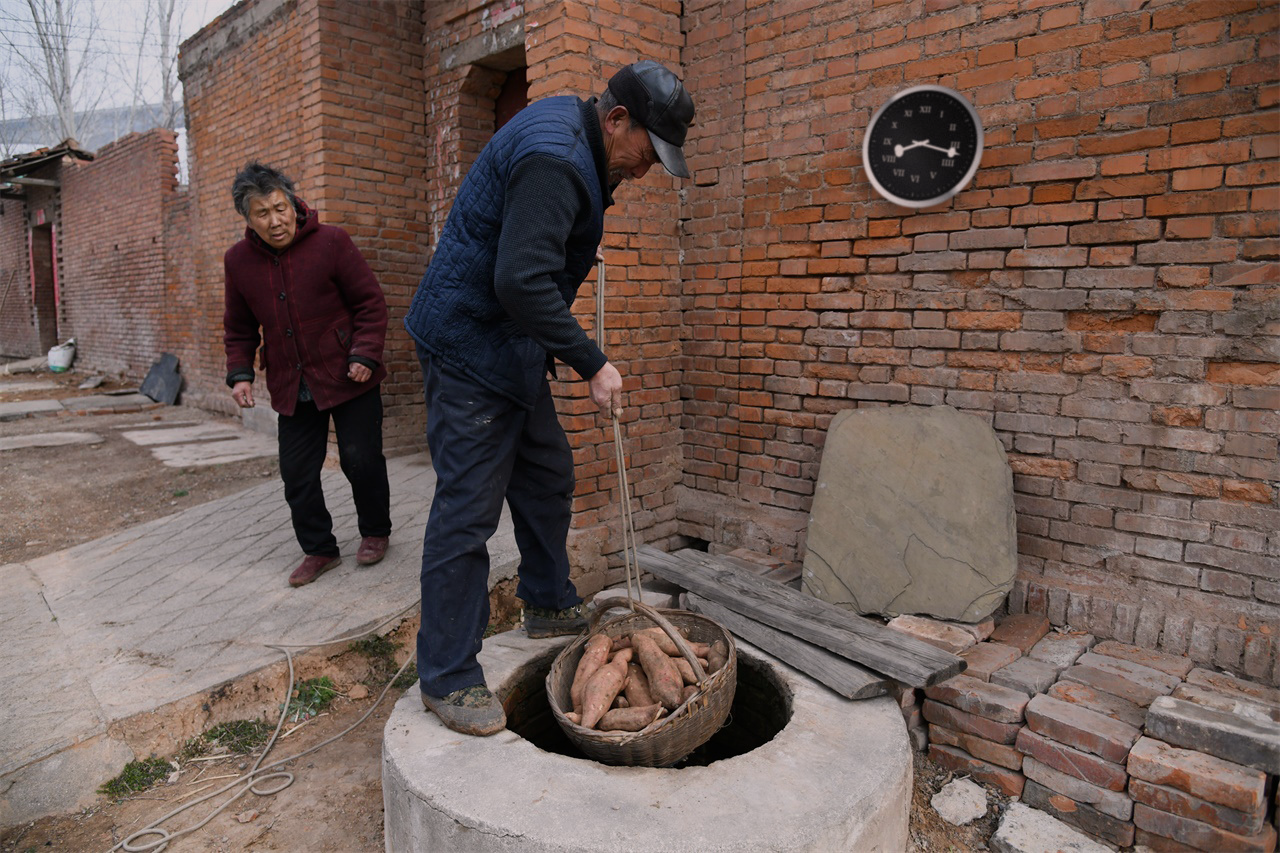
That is 8:17
